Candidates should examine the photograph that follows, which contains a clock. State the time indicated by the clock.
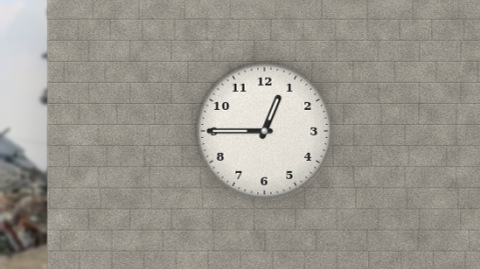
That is 12:45
